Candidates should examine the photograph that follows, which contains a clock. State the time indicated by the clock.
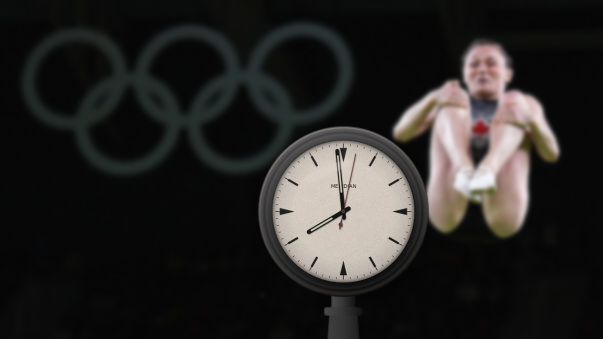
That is 7:59:02
